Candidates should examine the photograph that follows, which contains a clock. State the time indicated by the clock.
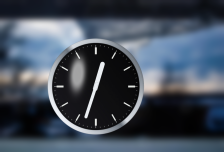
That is 12:33
